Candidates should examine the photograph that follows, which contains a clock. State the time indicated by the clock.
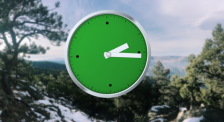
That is 2:16
